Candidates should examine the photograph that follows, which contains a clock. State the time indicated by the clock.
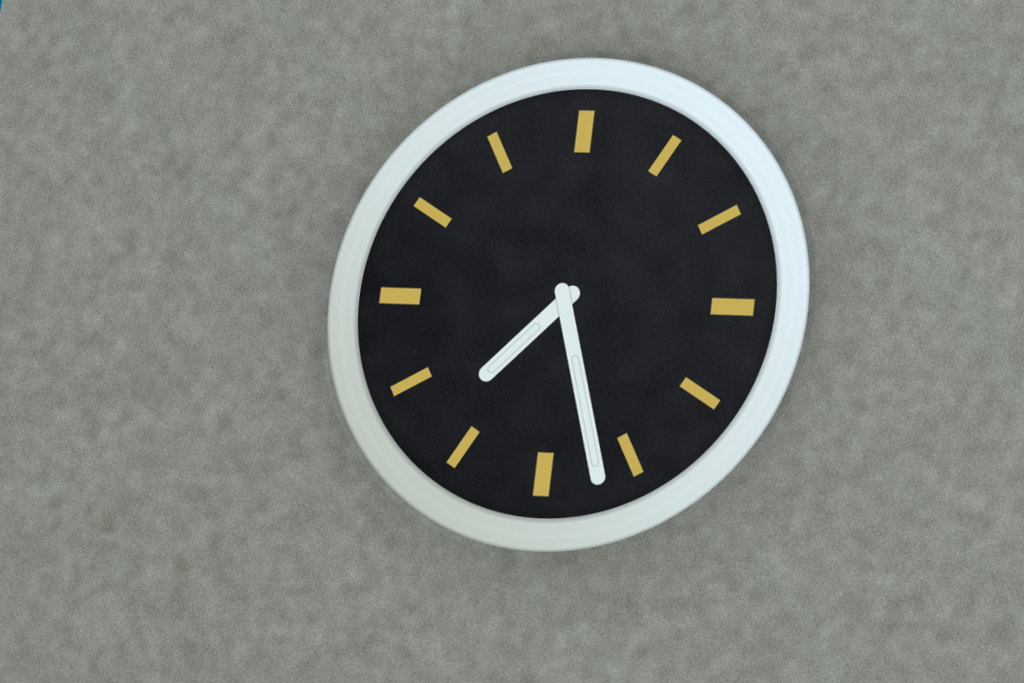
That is 7:27
